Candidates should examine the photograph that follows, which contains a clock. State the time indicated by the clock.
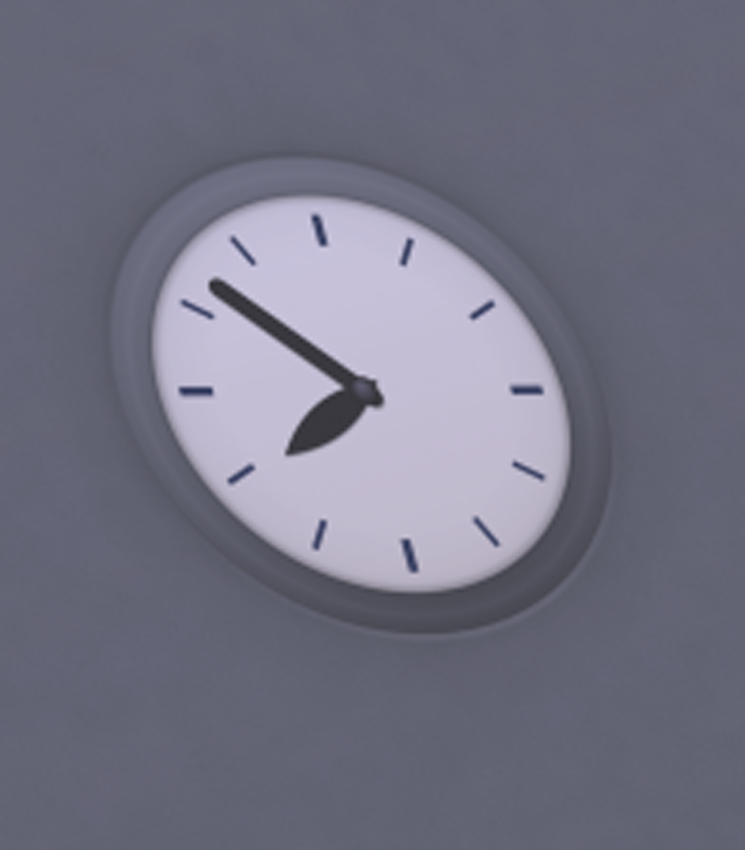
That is 7:52
